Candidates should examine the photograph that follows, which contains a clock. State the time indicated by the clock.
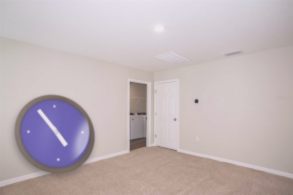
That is 4:54
